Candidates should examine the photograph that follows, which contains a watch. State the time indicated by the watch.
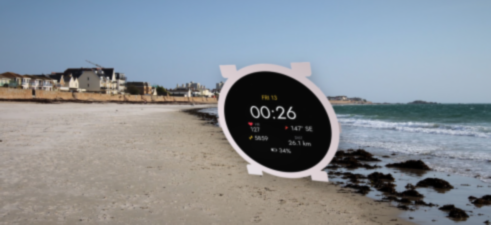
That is 0:26
